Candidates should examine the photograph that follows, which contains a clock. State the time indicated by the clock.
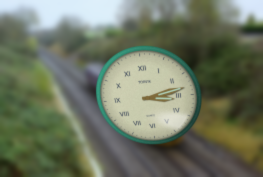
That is 3:13
